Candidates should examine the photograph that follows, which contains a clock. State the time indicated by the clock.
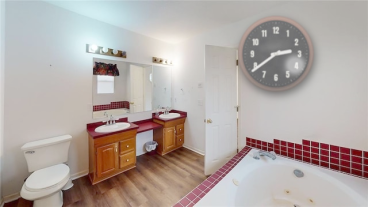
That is 2:39
